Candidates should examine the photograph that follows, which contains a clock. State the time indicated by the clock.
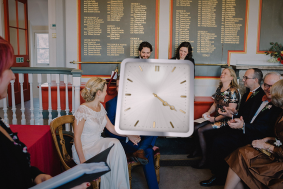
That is 4:21
